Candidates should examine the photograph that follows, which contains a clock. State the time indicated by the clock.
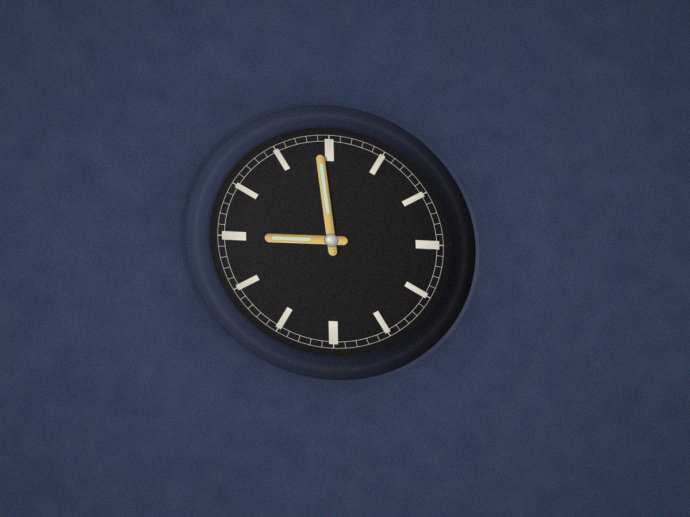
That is 8:59
